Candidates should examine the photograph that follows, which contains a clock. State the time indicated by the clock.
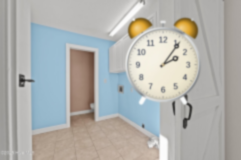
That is 2:06
